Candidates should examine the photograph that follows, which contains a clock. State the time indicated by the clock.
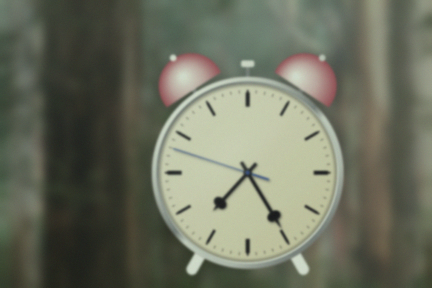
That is 7:24:48
